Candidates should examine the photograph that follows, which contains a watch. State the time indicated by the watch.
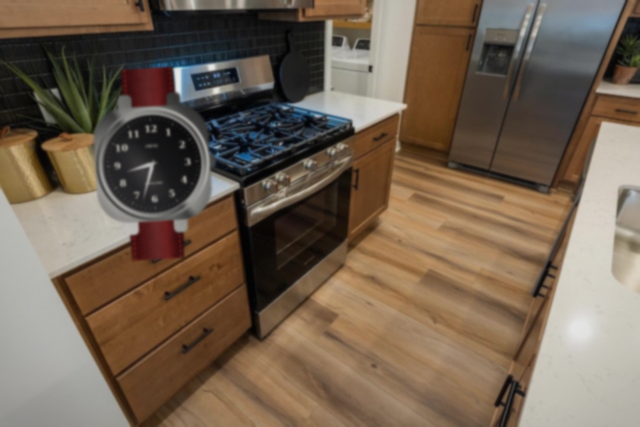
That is 8:33
